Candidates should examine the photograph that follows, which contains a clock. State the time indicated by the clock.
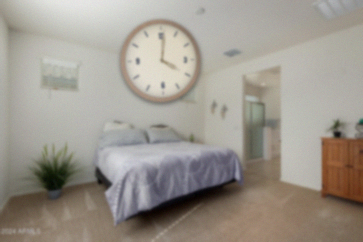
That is 4:01
